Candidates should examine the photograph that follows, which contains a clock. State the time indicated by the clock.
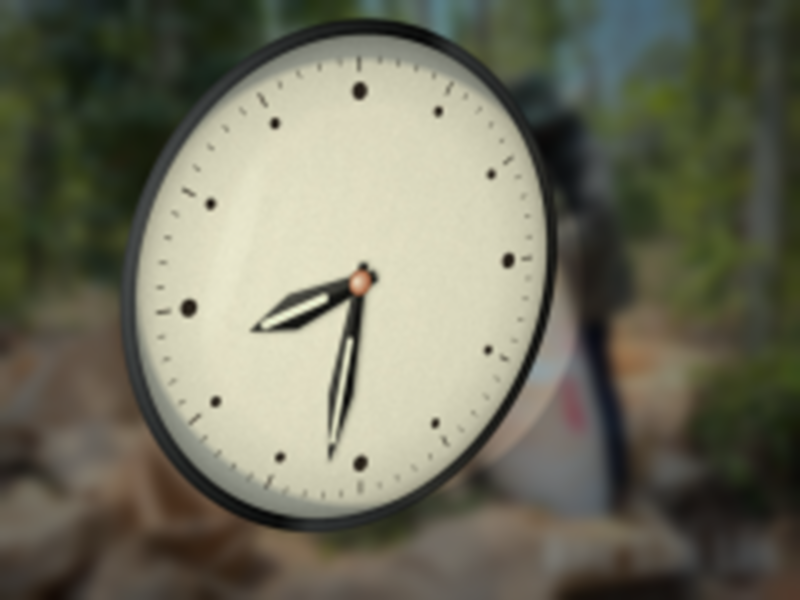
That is 8:32
